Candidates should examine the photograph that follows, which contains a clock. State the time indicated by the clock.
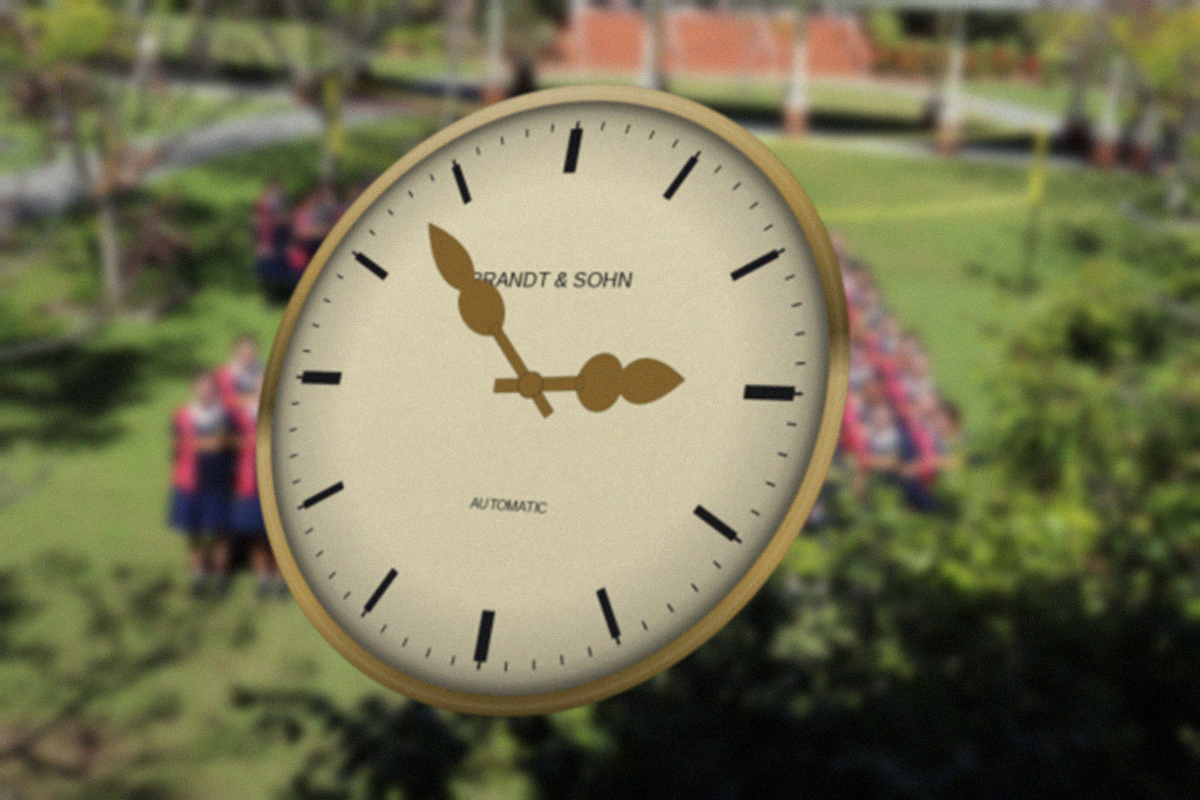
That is 2:53
